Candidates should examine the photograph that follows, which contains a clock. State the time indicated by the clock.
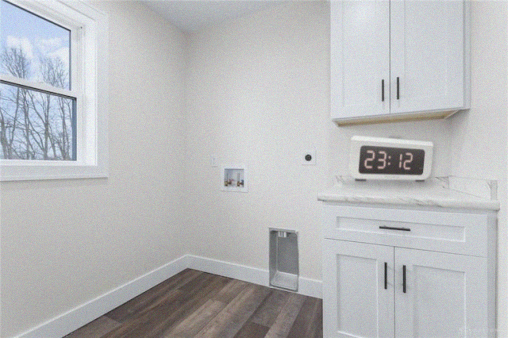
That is 23:12
